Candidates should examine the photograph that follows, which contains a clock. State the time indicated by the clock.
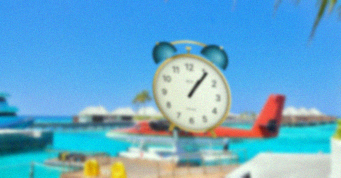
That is 1:06
